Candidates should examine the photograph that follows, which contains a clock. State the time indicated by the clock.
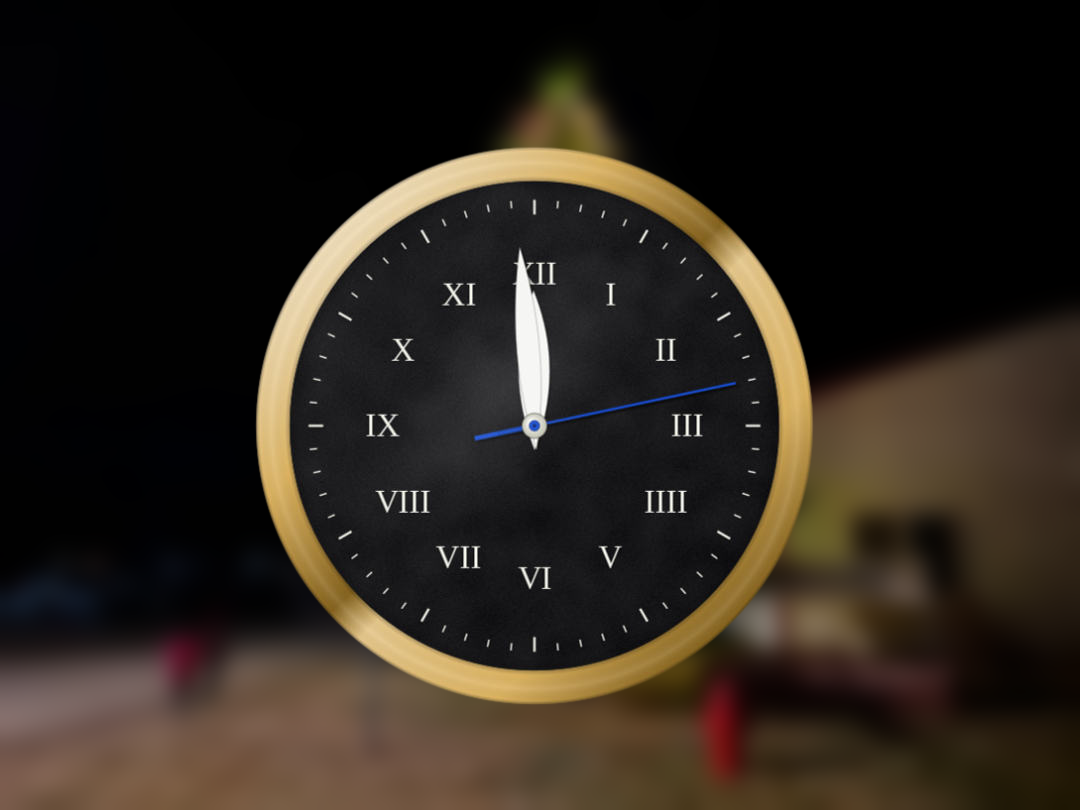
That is 11:59:13
